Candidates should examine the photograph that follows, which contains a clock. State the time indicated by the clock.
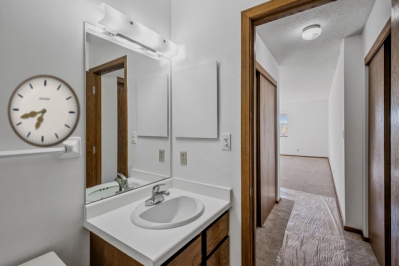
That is 6:42
